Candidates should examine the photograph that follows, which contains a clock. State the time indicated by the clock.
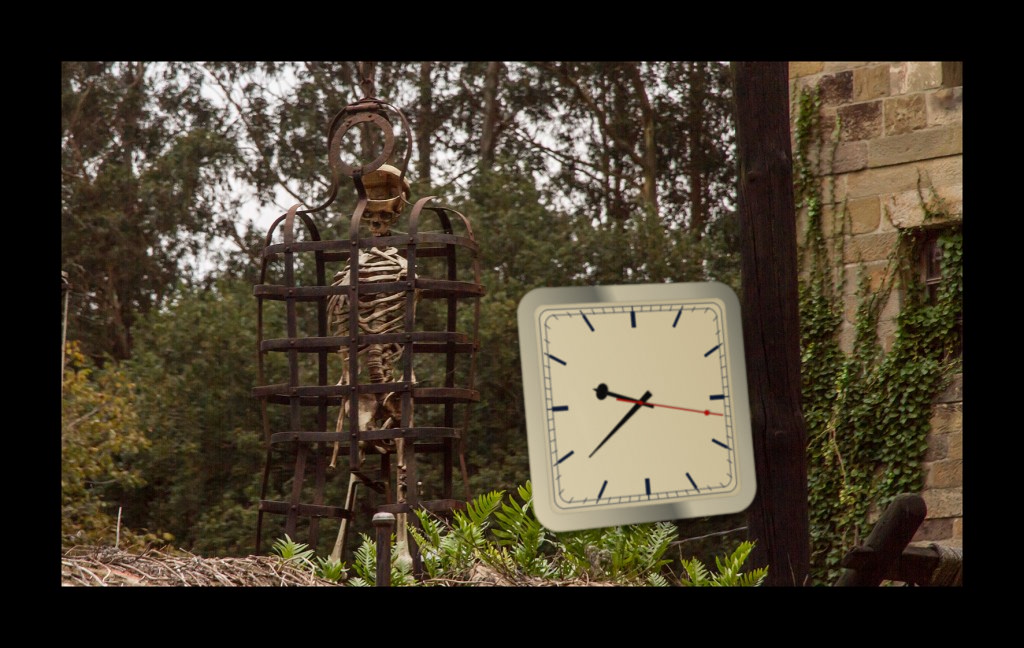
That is 9:38:17
